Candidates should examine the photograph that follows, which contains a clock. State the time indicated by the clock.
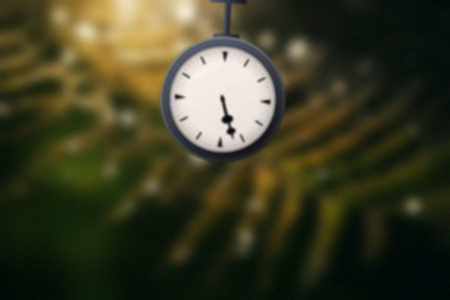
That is 5:27
